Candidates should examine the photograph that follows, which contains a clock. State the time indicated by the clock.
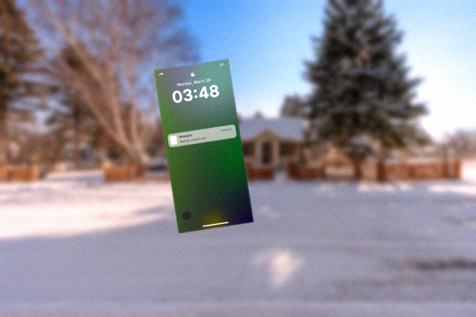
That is 3:48
